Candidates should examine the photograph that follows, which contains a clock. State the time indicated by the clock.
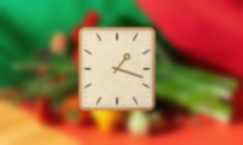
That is 1:18
